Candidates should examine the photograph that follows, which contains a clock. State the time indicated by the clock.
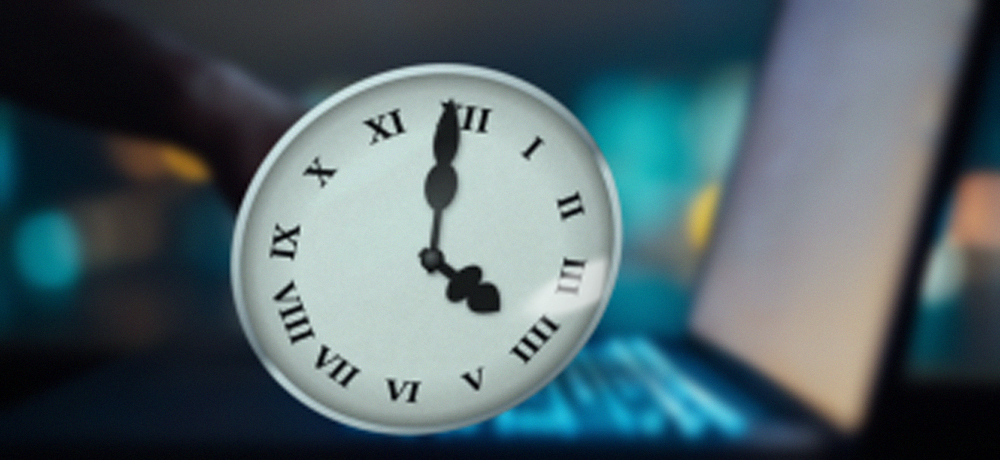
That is 3:59
